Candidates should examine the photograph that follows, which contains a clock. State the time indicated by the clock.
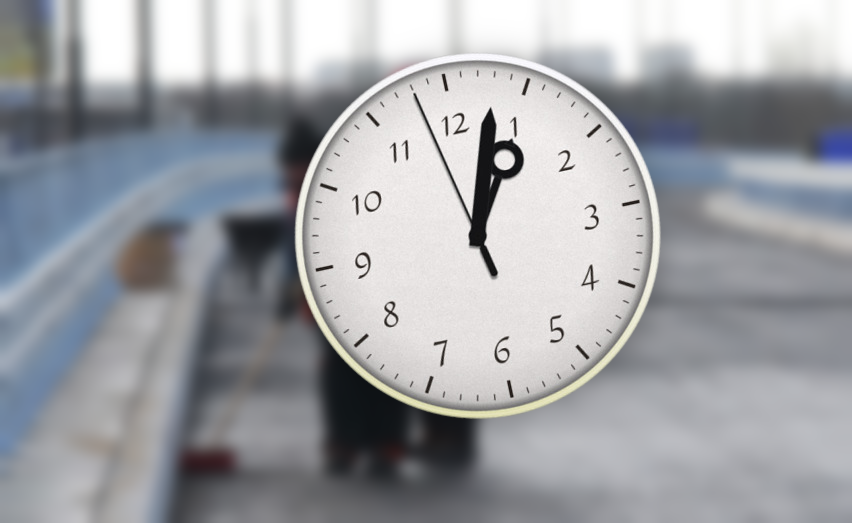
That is 1:02:58
